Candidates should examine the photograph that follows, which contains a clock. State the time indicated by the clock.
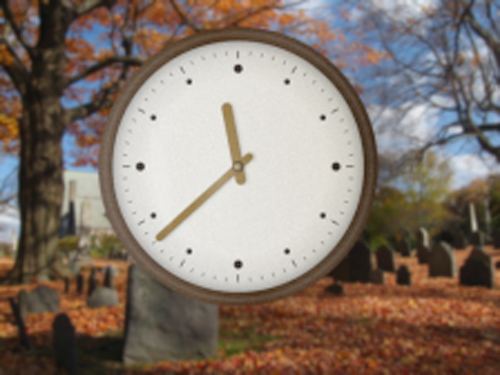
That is 11:38
